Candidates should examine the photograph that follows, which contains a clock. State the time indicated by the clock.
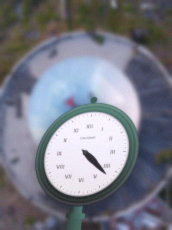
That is 4:22
